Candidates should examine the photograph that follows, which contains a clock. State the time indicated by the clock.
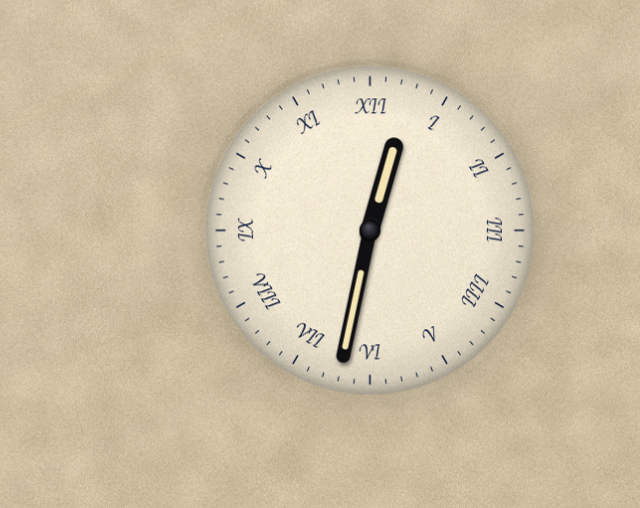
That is 12:32
